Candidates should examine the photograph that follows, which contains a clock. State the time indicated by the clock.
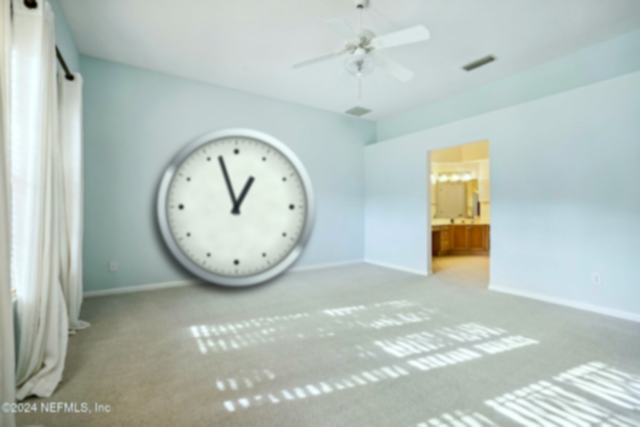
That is 12:57
